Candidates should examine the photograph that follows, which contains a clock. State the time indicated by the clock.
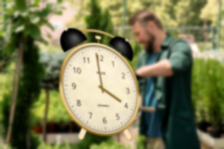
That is 3:59
